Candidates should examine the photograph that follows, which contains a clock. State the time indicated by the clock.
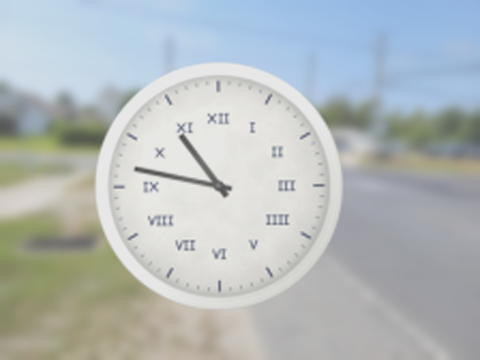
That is 10:47
